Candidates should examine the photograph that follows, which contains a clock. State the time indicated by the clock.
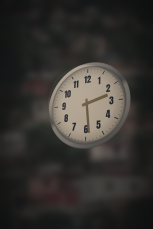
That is 2:29
